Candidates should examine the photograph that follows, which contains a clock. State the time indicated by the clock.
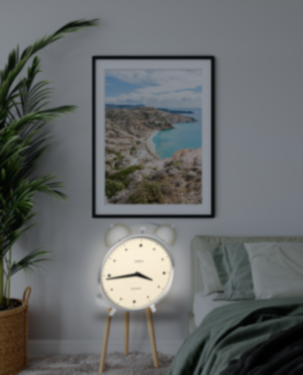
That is 3:44
